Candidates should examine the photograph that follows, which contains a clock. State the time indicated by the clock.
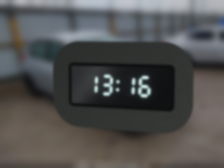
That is 13:16
